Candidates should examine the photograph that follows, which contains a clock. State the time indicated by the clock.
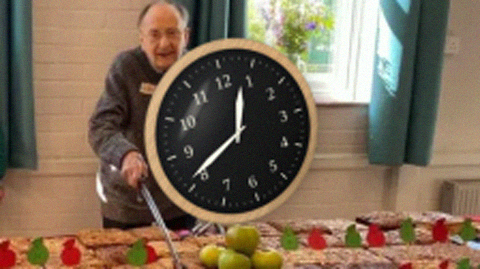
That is 12:41
